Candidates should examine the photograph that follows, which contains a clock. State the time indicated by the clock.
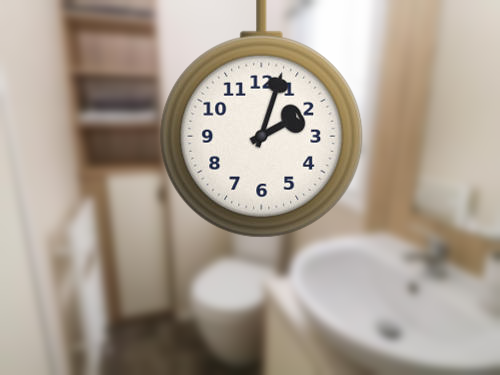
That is 2:03
